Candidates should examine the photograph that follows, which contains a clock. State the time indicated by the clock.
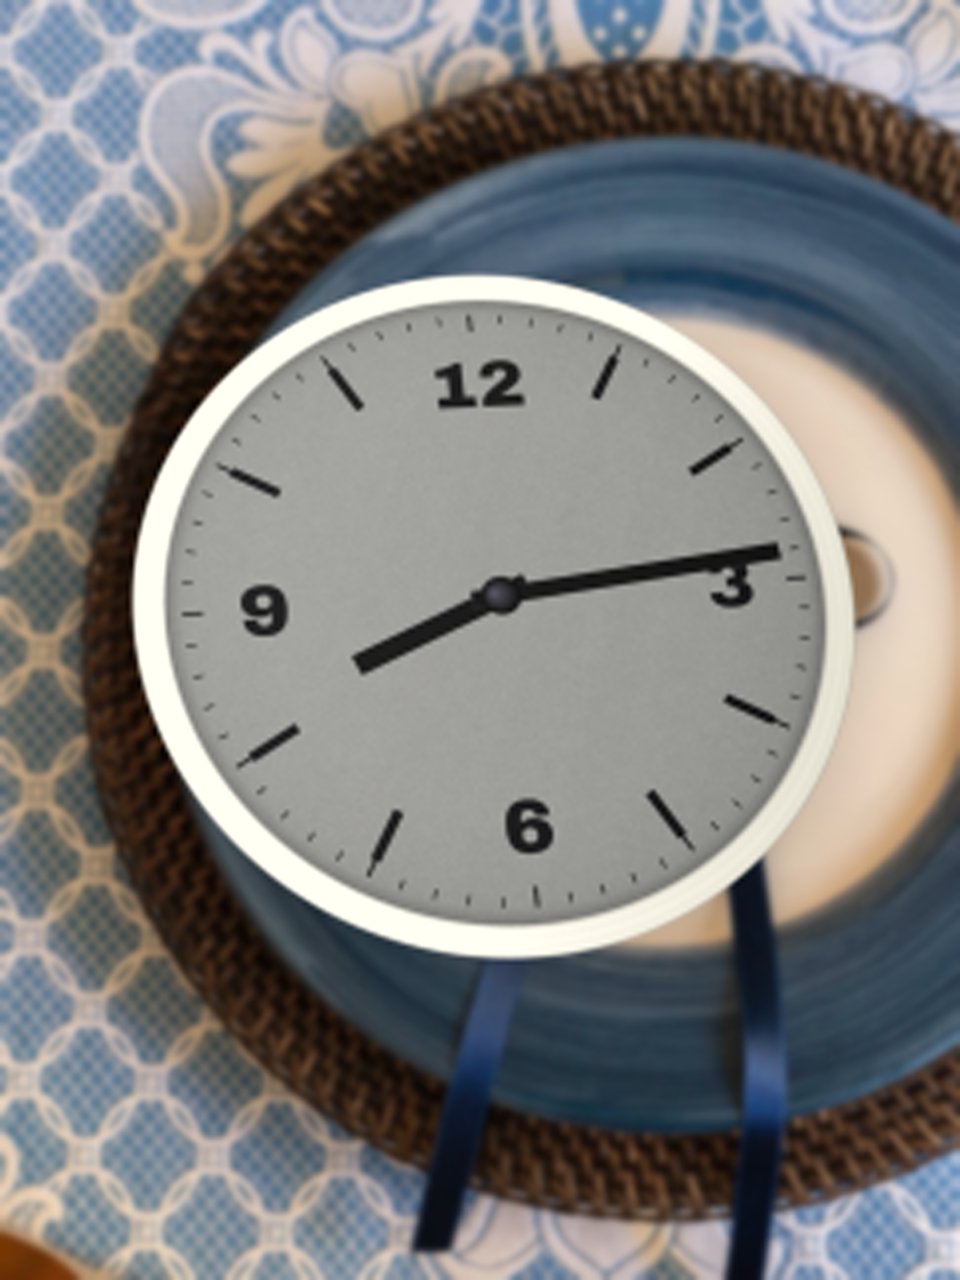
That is 8:14
